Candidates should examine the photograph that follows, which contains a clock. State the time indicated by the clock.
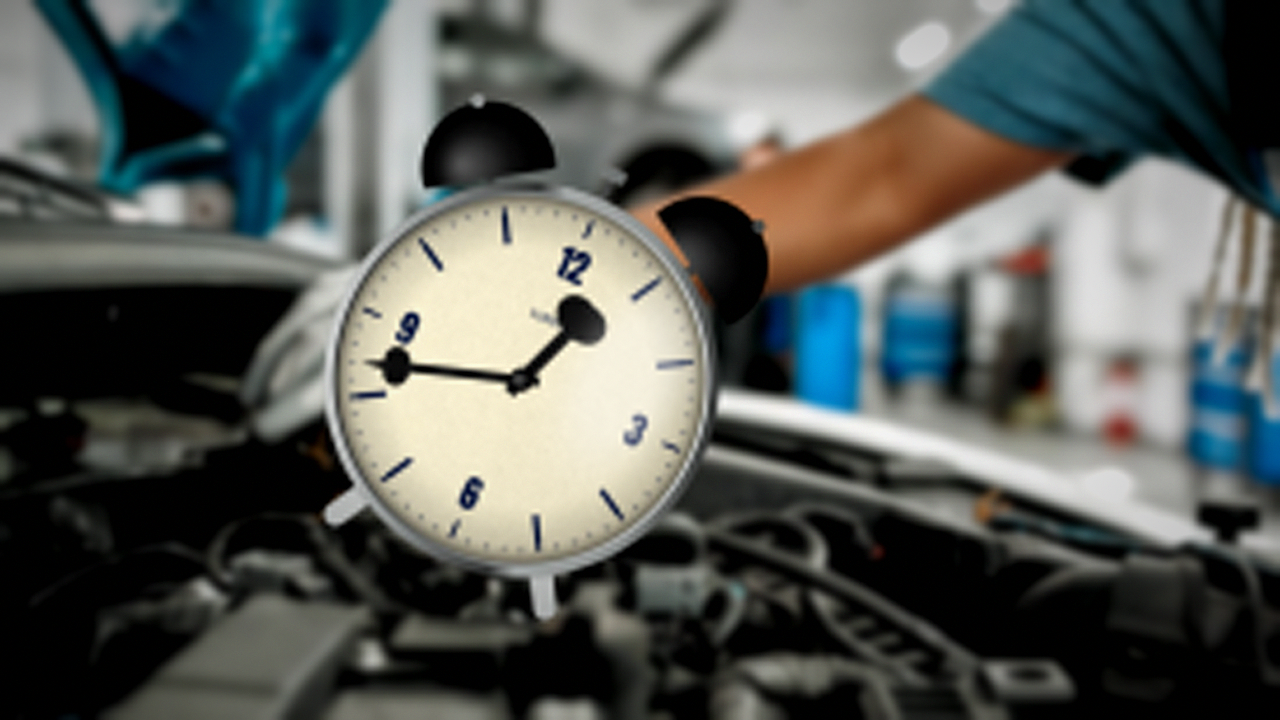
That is 12:42
